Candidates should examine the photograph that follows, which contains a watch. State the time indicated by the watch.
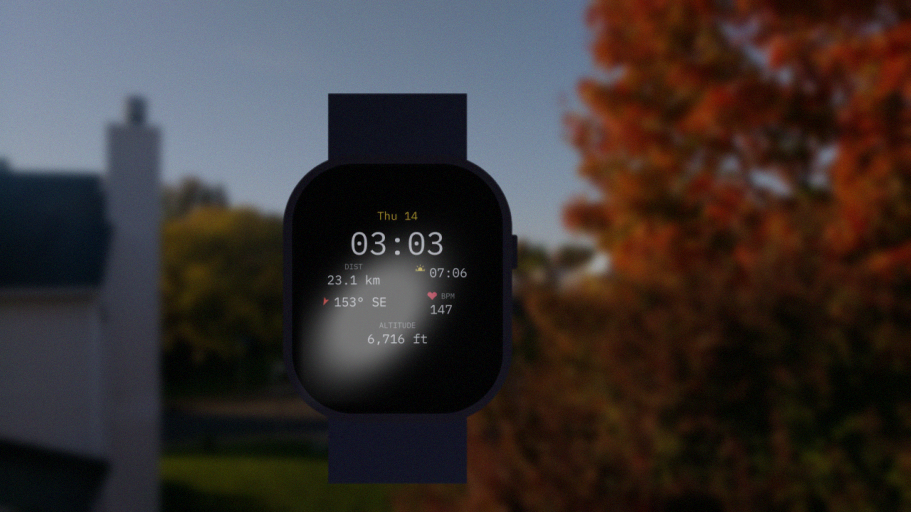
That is 3:03
